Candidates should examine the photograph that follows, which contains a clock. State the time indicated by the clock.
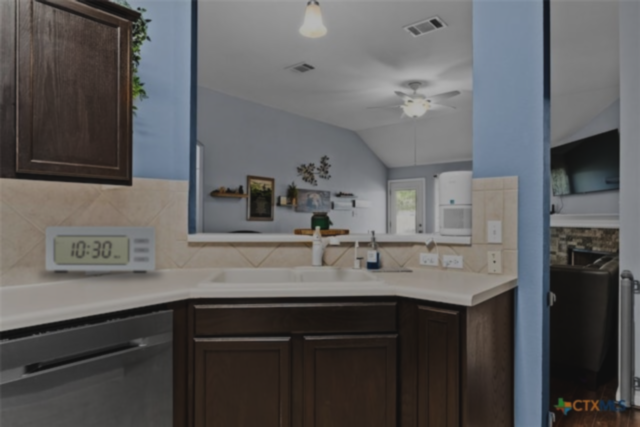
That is 10:30
